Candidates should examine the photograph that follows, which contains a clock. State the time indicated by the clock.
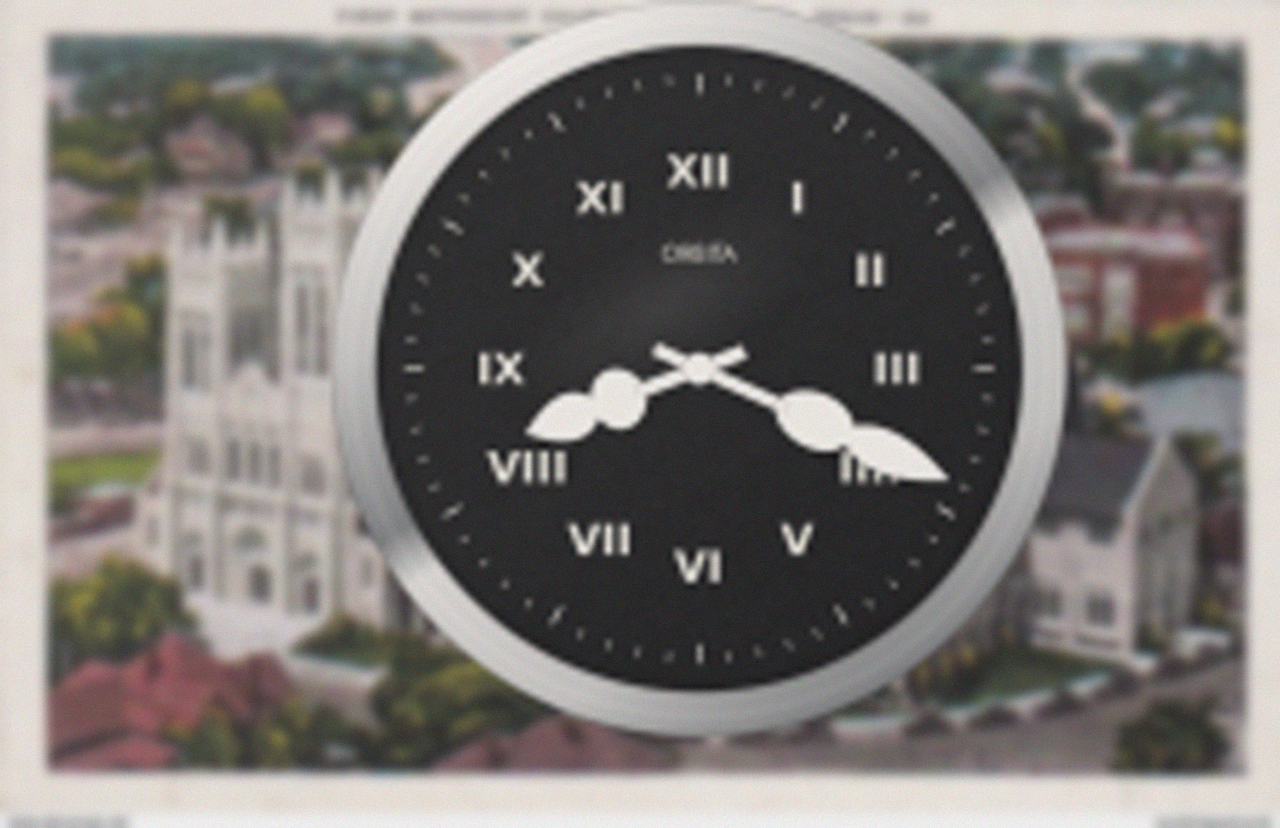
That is 8:19
